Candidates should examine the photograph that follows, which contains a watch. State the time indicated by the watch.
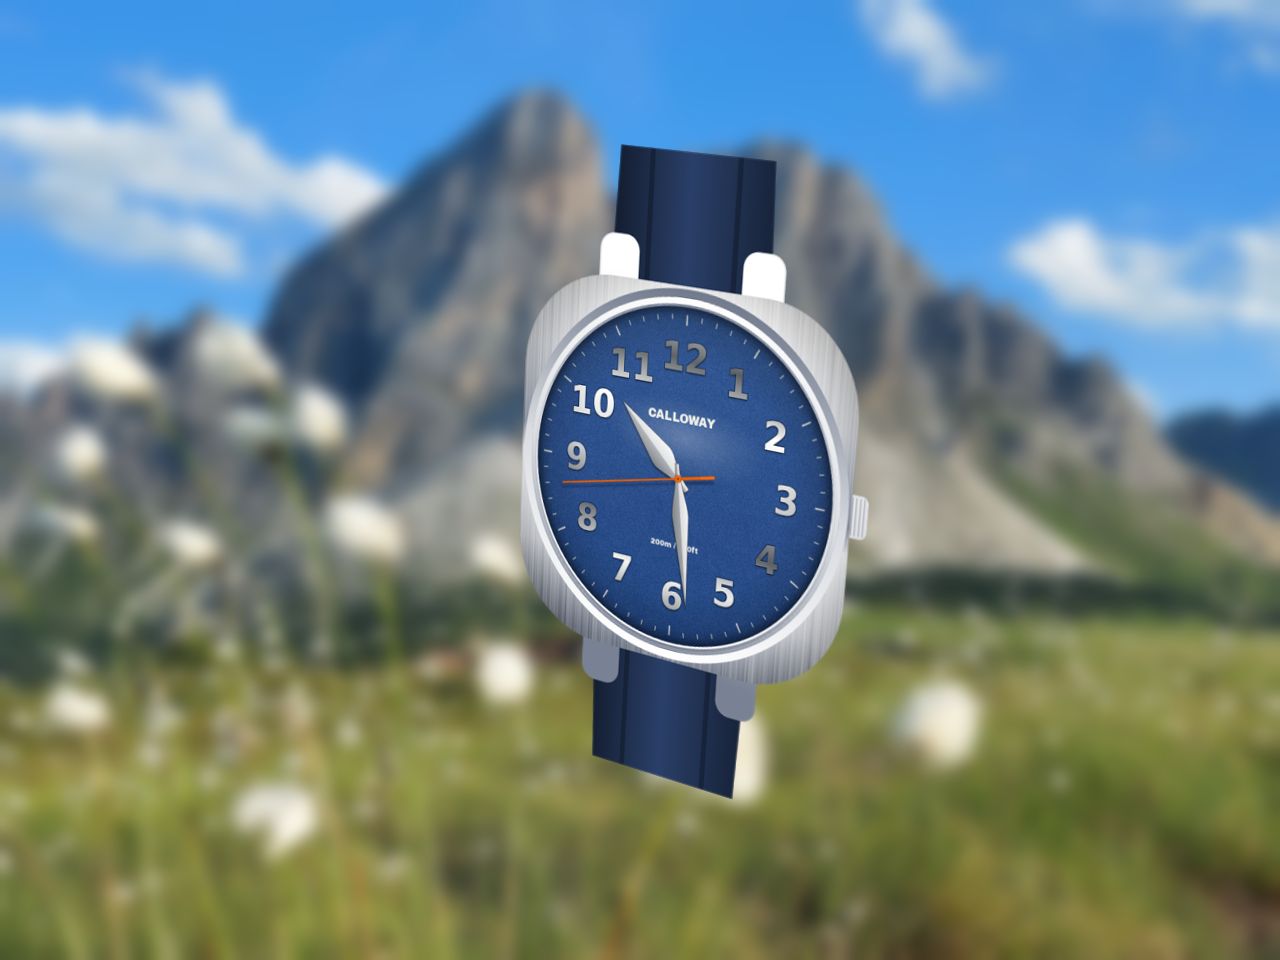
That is 10:28:43
